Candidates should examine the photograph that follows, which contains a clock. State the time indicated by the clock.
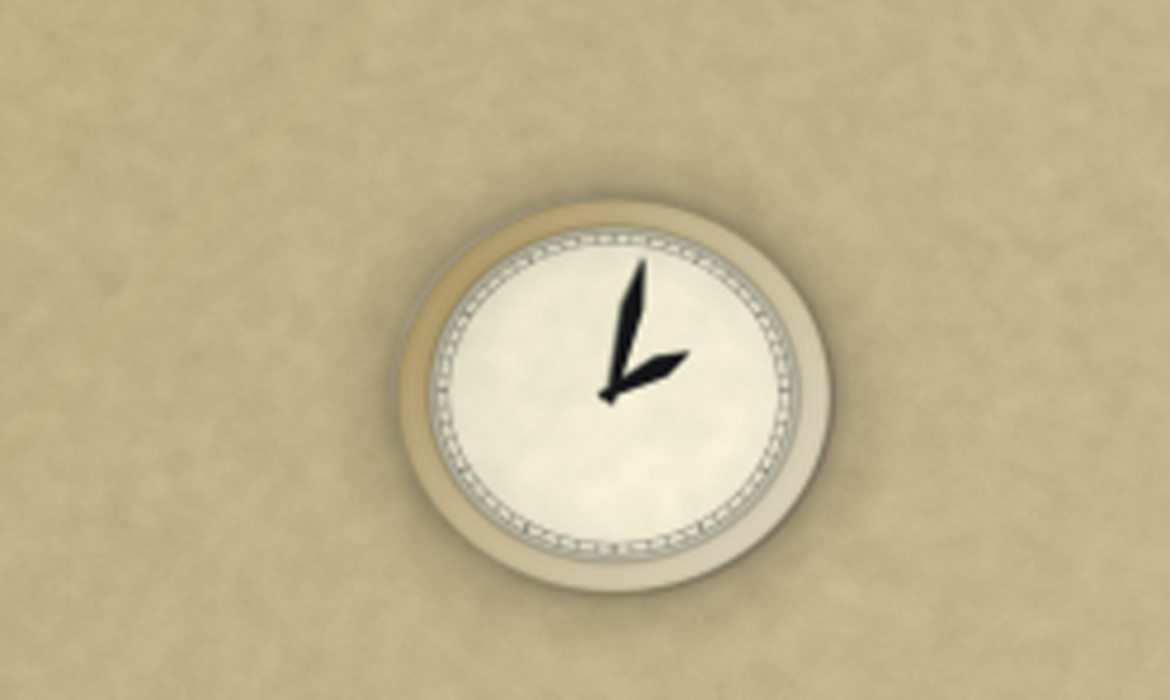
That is 2:02
